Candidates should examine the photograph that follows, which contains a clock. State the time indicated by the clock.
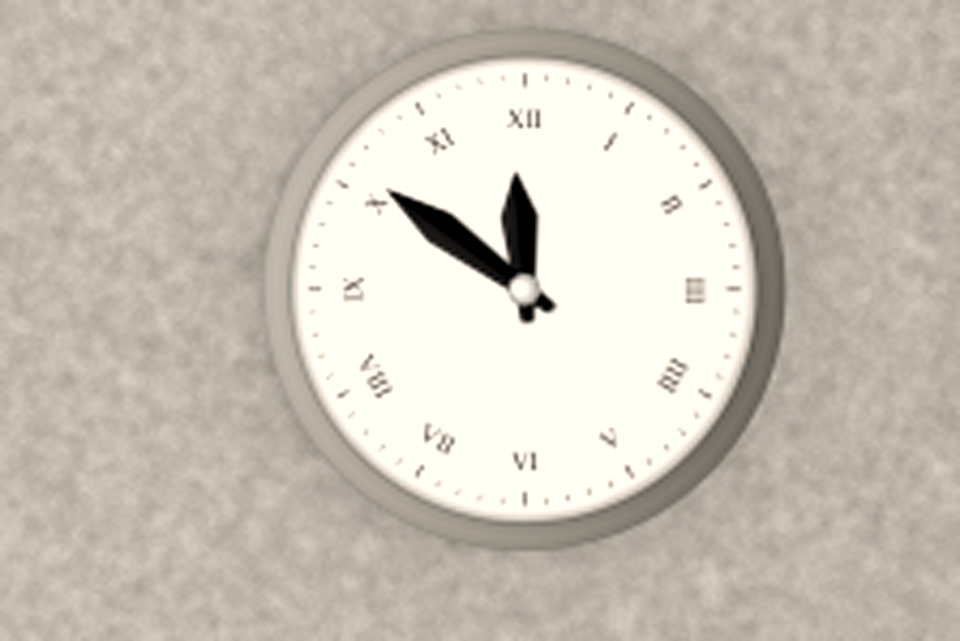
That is 11:51
